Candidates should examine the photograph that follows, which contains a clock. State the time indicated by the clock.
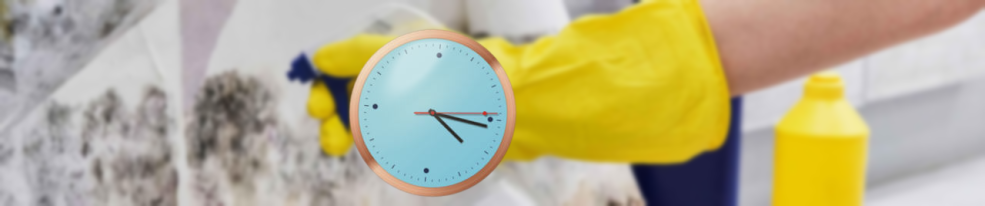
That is 4:16:14
